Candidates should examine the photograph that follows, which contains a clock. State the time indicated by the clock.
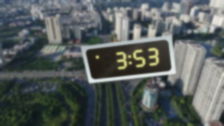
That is 3:53
